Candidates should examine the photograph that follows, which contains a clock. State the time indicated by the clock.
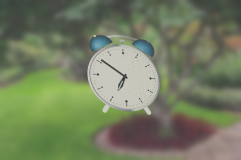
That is 6:51
